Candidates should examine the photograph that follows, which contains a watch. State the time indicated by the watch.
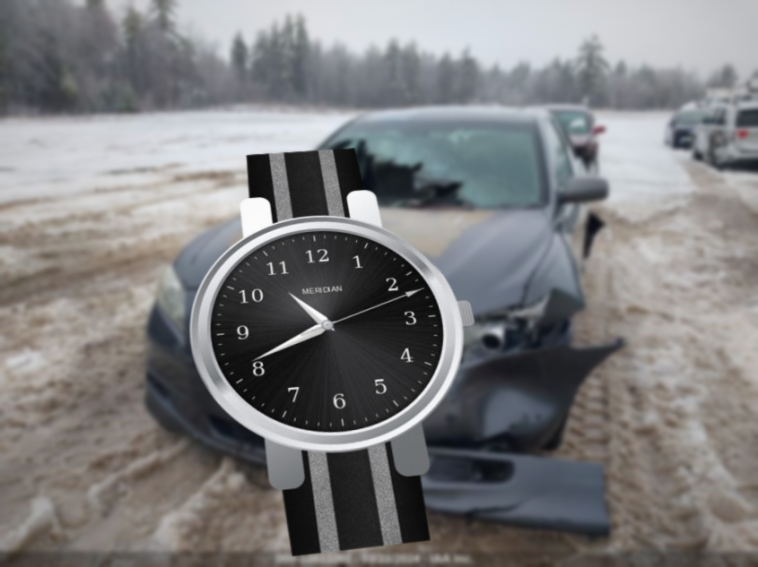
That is 10:41:12
